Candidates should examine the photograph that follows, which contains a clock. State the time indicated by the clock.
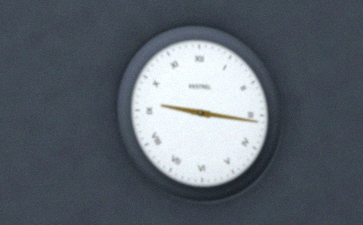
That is 9:16
